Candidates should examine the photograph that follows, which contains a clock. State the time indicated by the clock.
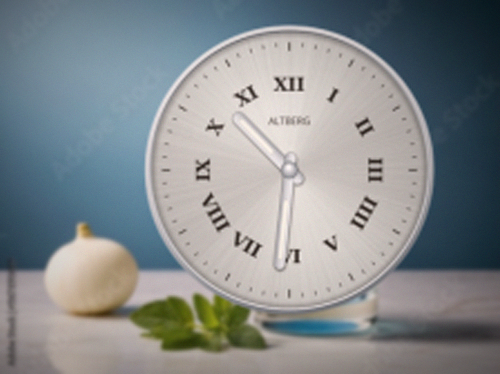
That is 10:31
